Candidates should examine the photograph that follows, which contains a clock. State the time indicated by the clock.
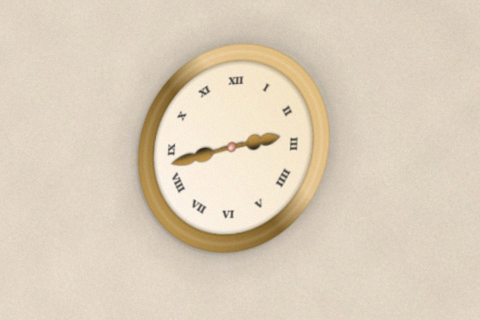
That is 2:43
